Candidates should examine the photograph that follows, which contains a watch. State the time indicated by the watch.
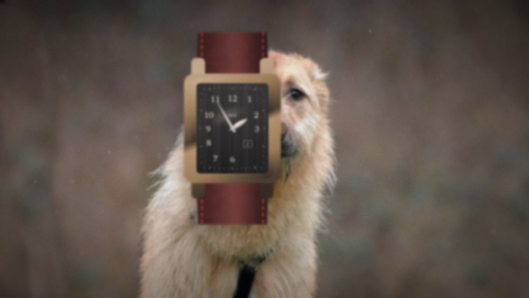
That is 1:55
